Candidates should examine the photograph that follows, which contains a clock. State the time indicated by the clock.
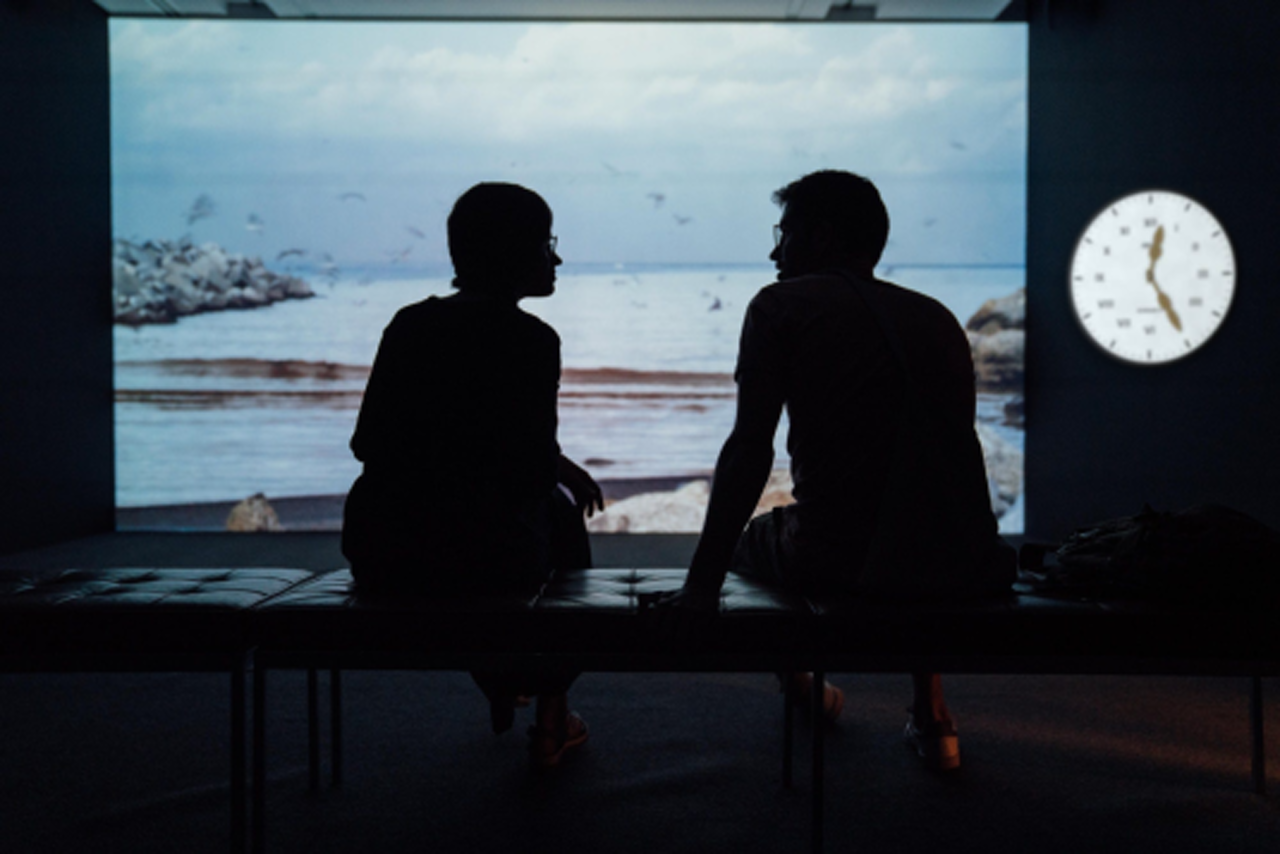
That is 12:25
